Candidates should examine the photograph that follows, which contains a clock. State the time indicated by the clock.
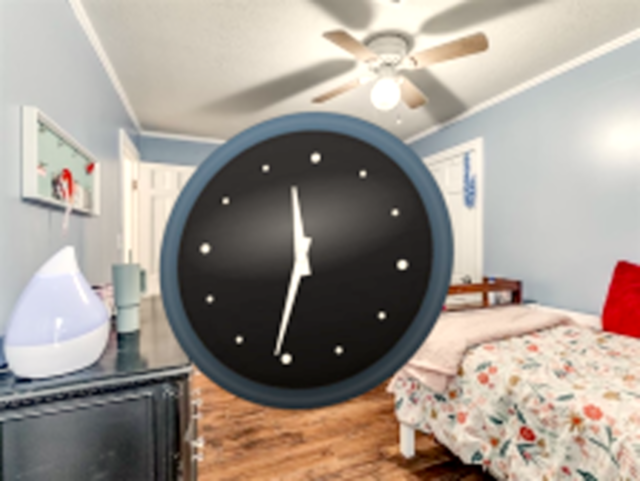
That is 11:31
